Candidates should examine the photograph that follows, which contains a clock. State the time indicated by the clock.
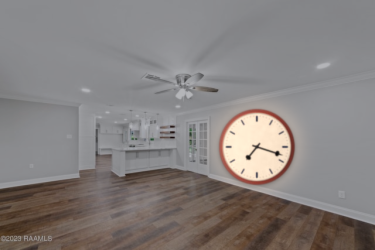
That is 7:18
